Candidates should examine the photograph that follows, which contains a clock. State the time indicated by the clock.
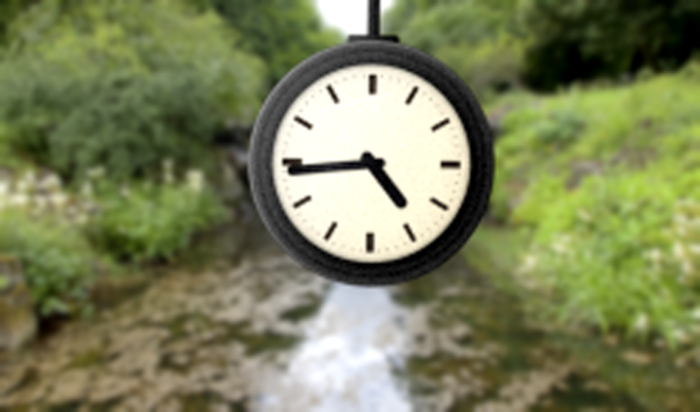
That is 4:44
